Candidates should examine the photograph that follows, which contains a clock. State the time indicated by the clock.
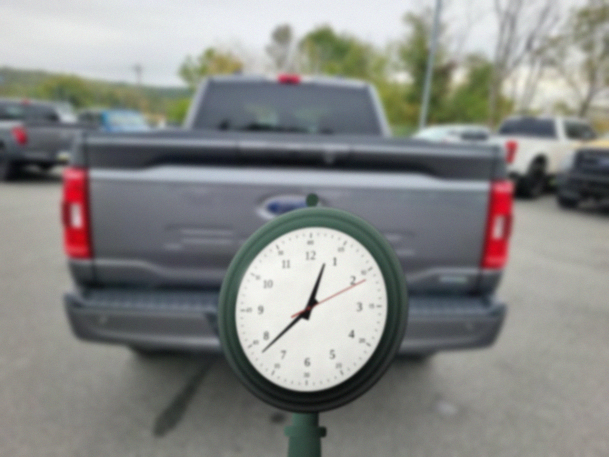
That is 12:38:11
